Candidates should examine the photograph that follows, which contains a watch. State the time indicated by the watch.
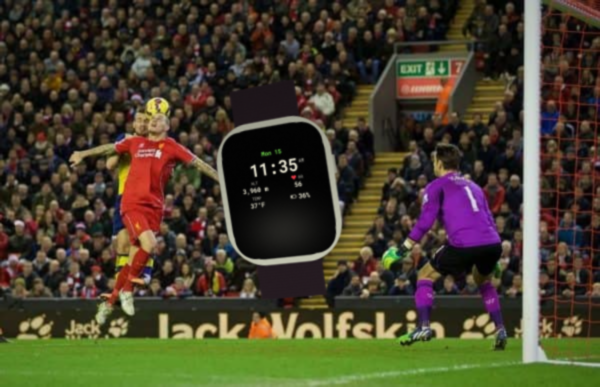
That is 11:35
